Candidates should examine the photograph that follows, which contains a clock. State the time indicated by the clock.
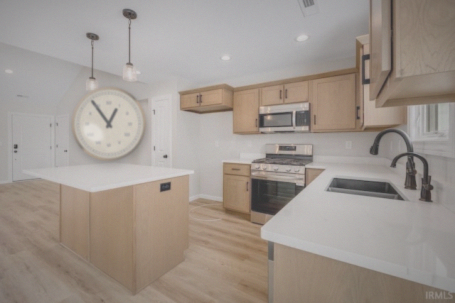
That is 12:54
